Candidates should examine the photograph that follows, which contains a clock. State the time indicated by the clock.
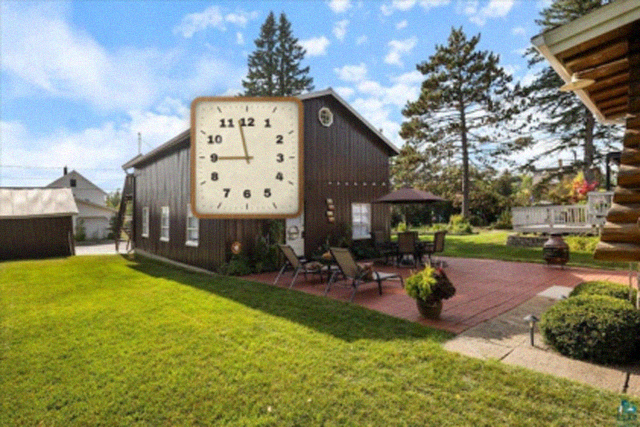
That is 8:58
